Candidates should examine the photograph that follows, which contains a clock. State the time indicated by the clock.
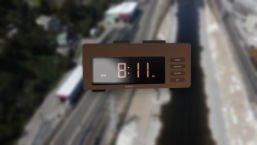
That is 8:11
